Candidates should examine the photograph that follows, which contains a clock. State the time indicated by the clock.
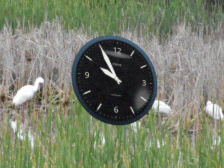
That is 9:55
